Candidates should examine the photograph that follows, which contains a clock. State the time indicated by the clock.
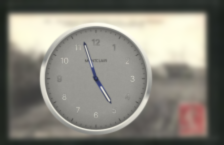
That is 4:57
